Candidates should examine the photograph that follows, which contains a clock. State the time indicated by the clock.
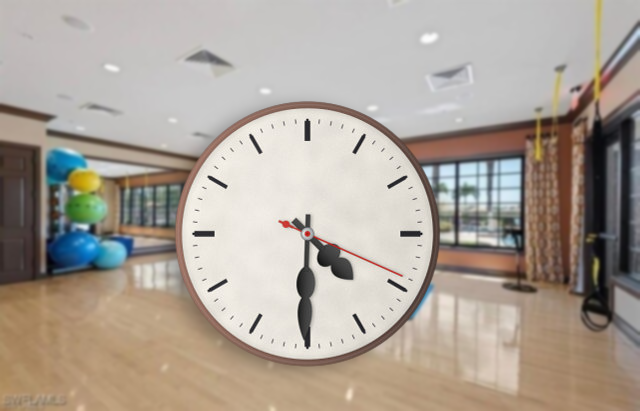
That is 4:30:19
